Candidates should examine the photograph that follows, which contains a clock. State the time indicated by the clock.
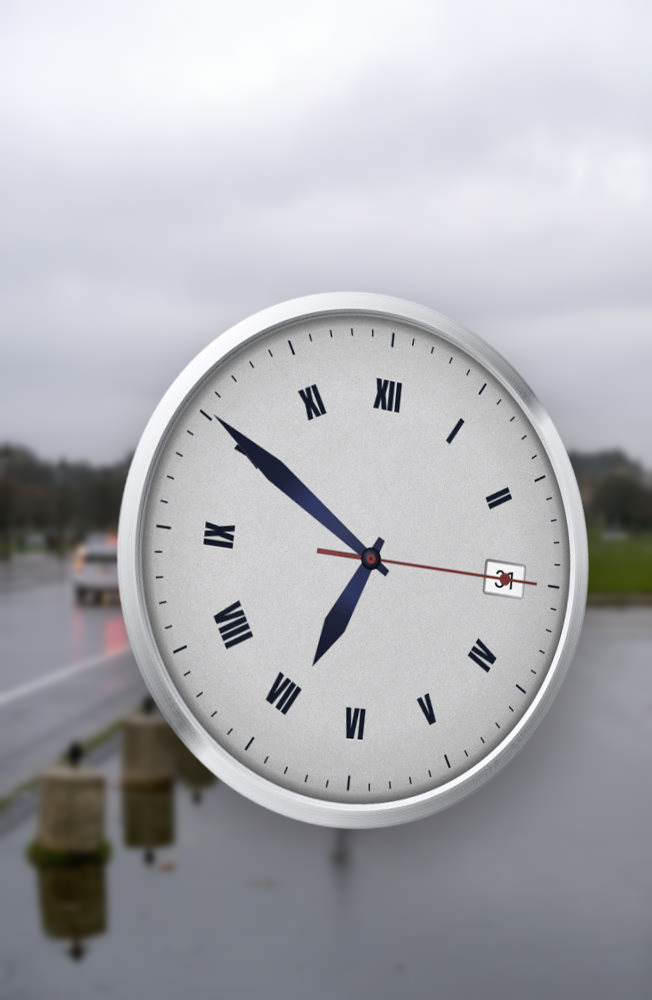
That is 6:50:15
